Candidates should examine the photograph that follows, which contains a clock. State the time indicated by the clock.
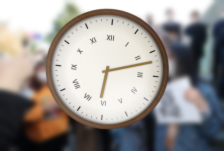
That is 6:12
